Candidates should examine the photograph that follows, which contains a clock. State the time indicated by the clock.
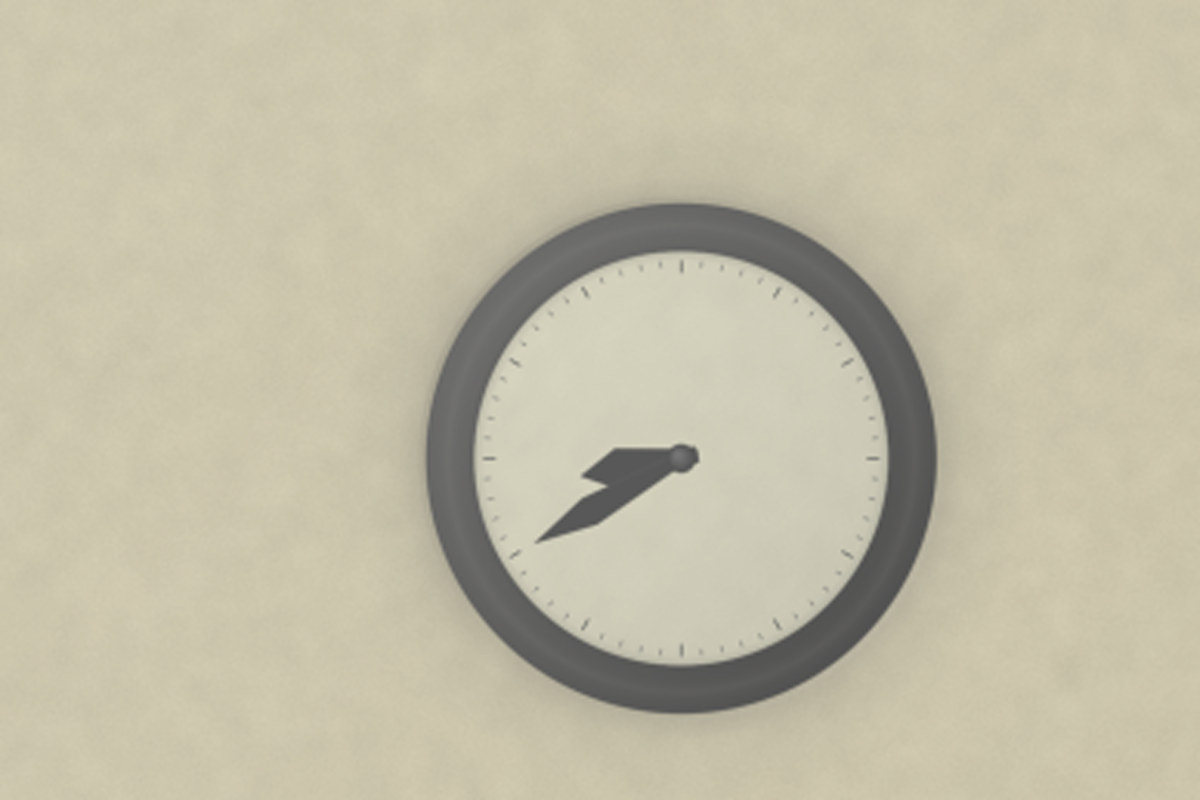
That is 8:40
